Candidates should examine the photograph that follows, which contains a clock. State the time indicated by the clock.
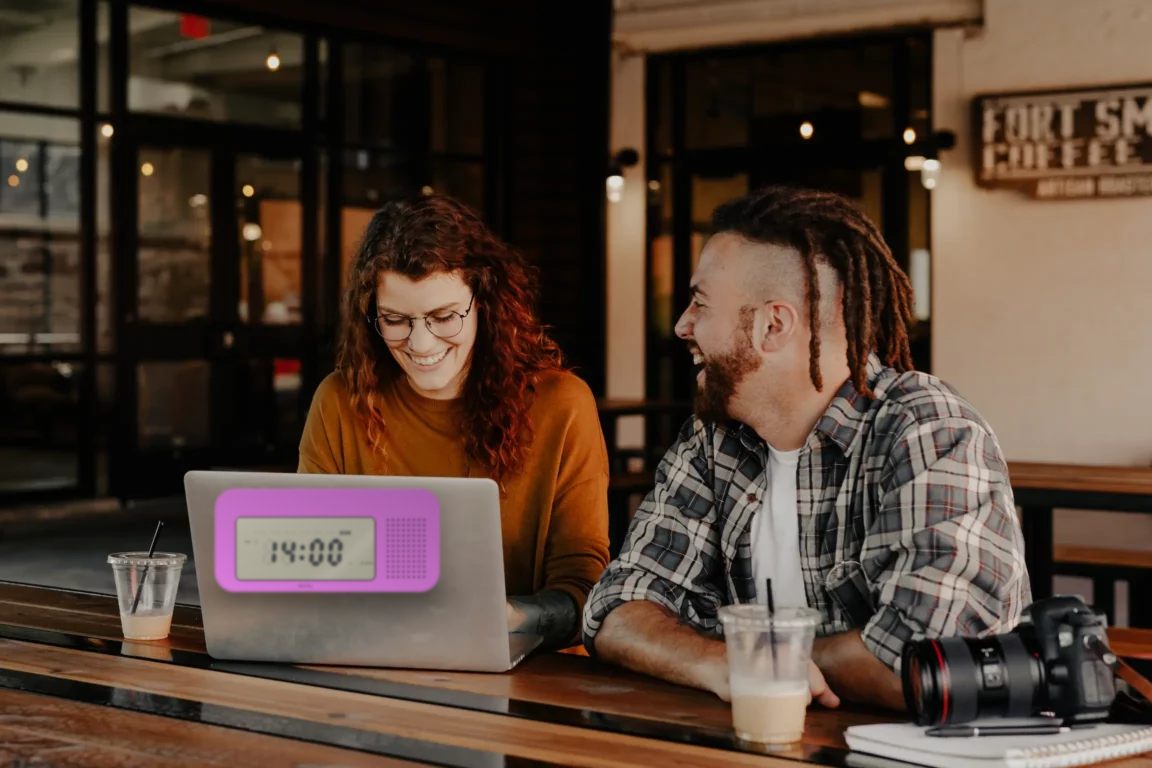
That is 14:00
